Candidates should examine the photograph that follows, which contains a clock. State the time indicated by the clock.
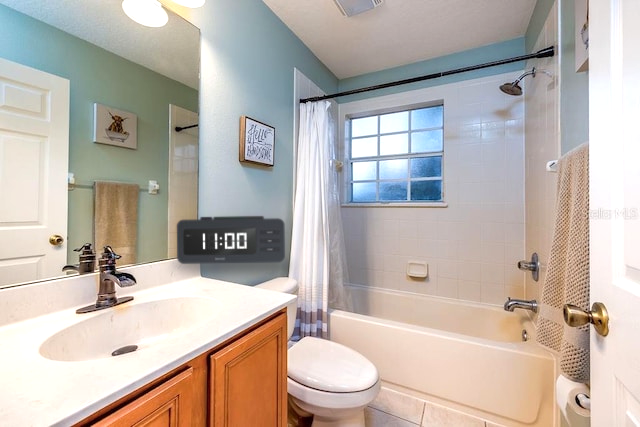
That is 11:00
